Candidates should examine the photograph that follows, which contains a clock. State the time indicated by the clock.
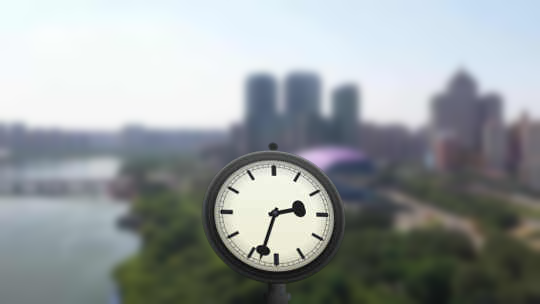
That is 2:33
